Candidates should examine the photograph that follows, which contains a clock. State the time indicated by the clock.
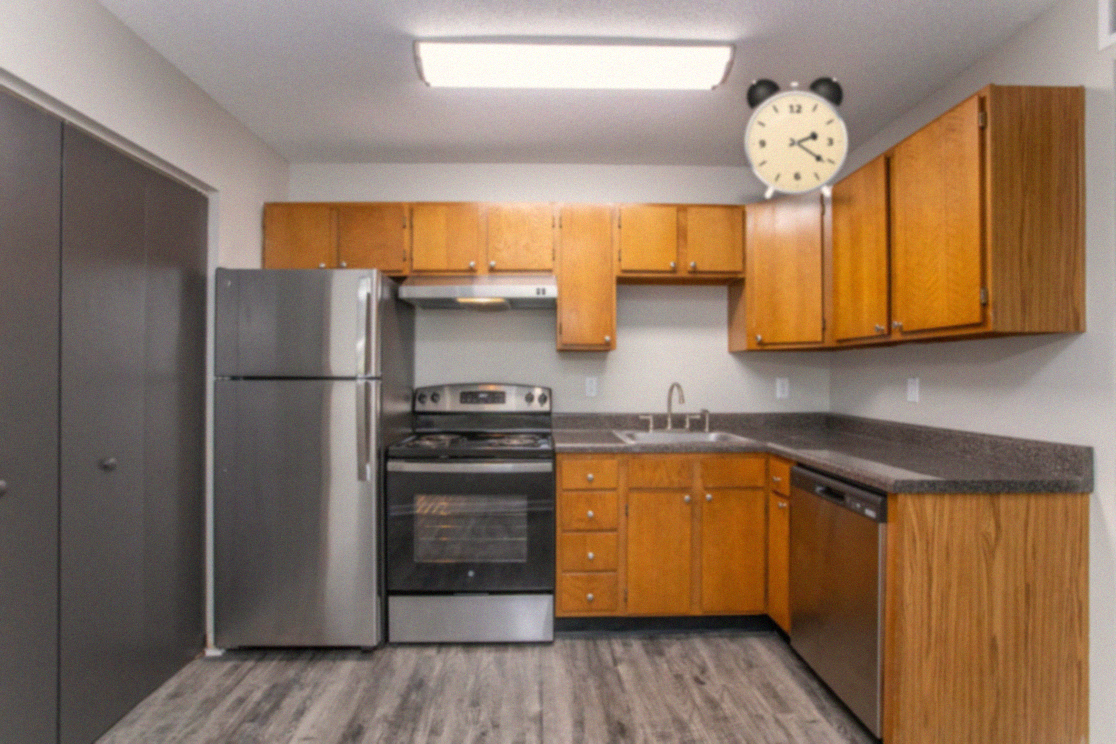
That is 2:21
